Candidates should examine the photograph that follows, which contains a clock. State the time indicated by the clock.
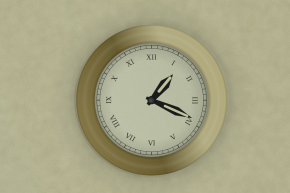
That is 1:19
